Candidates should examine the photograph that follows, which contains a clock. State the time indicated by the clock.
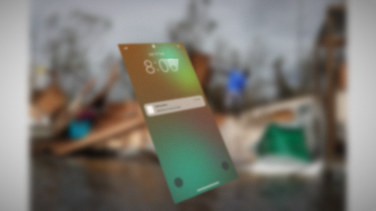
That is 8:06
